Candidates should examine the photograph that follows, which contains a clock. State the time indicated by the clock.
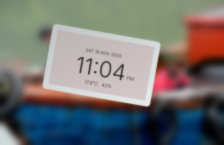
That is 11:04
